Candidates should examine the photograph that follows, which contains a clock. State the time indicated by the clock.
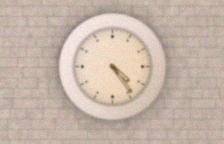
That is 4:24
